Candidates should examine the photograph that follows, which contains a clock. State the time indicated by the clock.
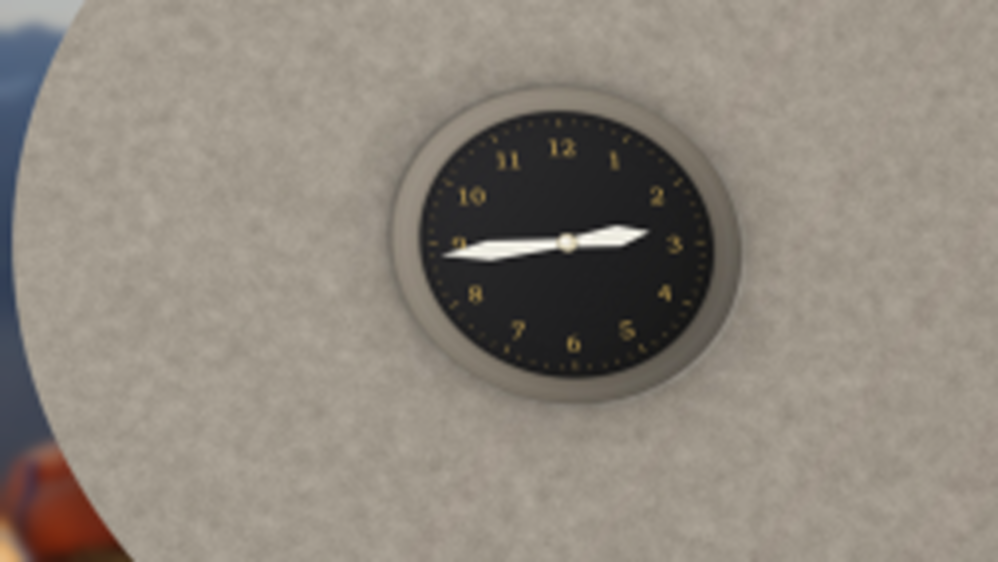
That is 2:44
